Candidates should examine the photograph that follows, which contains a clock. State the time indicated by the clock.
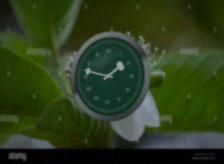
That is 1:47
